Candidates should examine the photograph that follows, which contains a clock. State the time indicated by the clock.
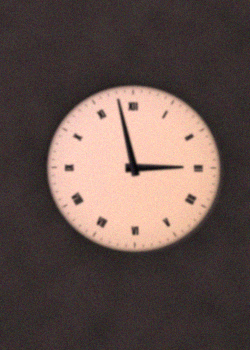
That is 2:58
